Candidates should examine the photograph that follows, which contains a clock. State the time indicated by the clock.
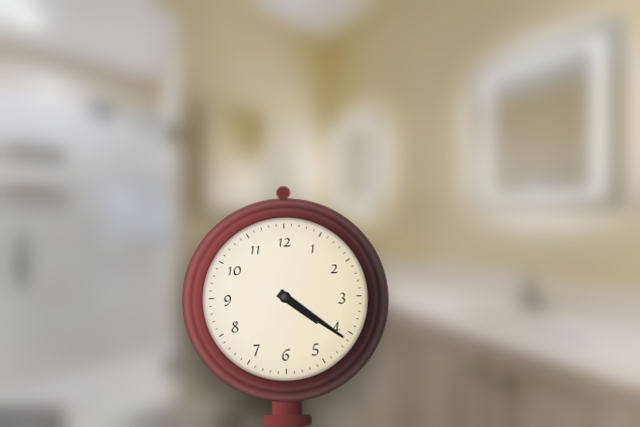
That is 4:21
